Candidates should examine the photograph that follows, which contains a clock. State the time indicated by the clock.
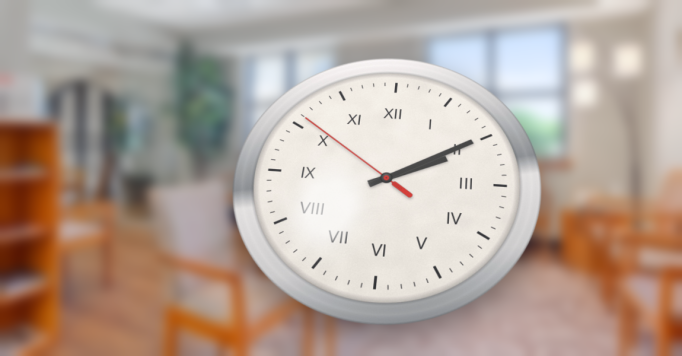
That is 2:09:51
